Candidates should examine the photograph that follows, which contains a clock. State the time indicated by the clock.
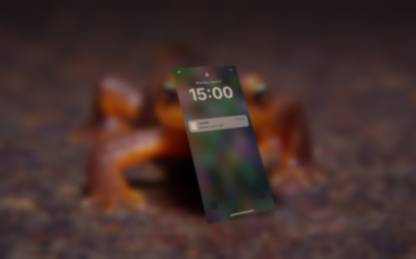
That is 15:00
